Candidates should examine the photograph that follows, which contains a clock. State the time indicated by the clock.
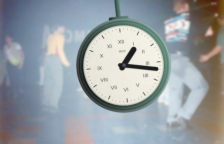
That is 1:17
